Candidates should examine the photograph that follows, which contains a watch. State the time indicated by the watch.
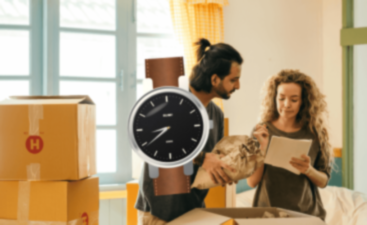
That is 8:39
